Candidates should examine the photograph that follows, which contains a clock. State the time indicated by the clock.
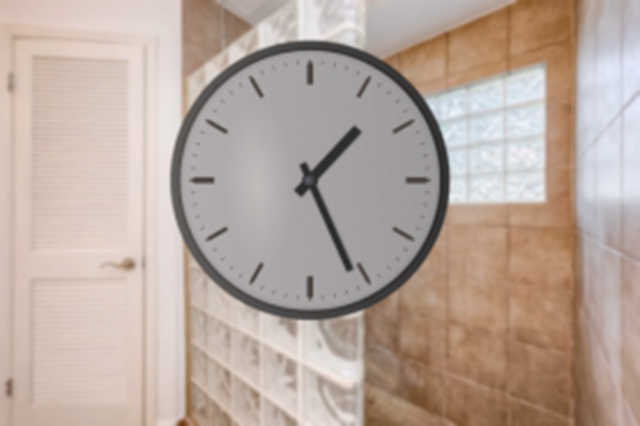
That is 1:26
